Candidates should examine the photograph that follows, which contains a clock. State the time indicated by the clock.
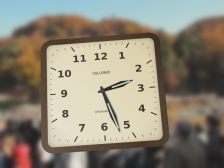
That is 2:27
